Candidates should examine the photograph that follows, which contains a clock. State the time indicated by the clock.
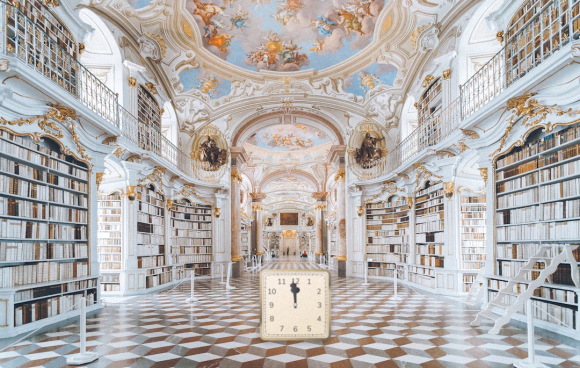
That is 11:59
